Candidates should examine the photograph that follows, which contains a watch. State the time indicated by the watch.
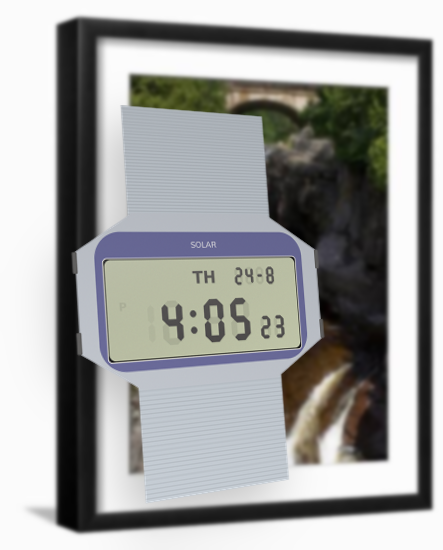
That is 4:05:23
